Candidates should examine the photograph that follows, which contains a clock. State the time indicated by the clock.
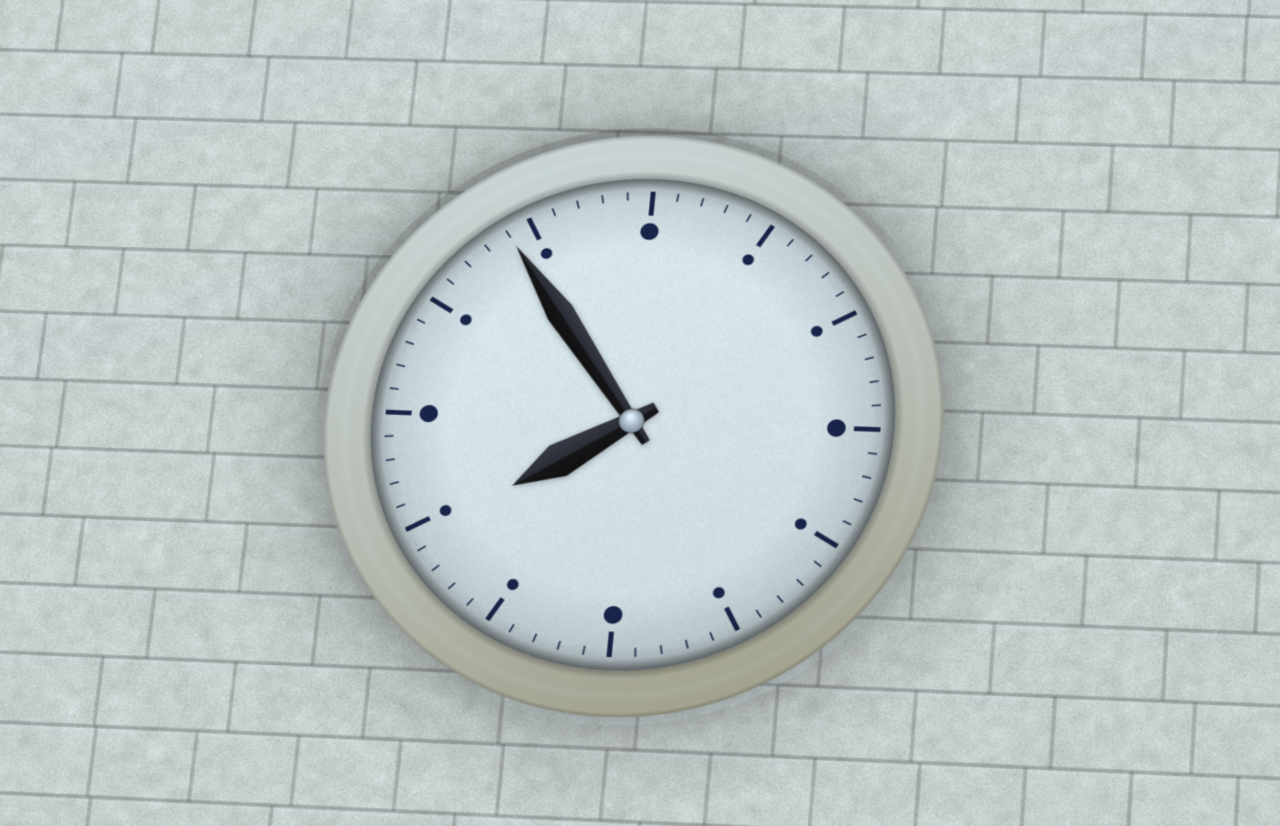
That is 7:54
